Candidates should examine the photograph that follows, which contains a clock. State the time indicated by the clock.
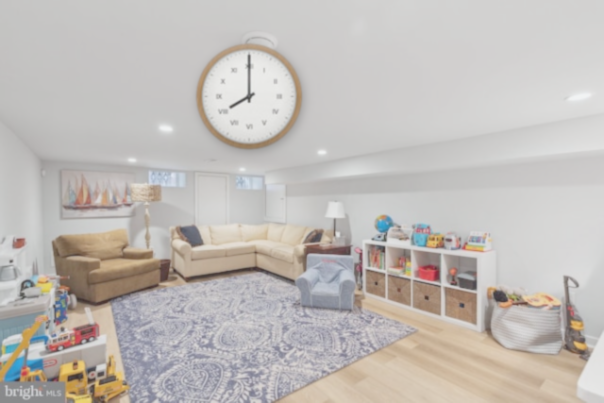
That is 8:00
